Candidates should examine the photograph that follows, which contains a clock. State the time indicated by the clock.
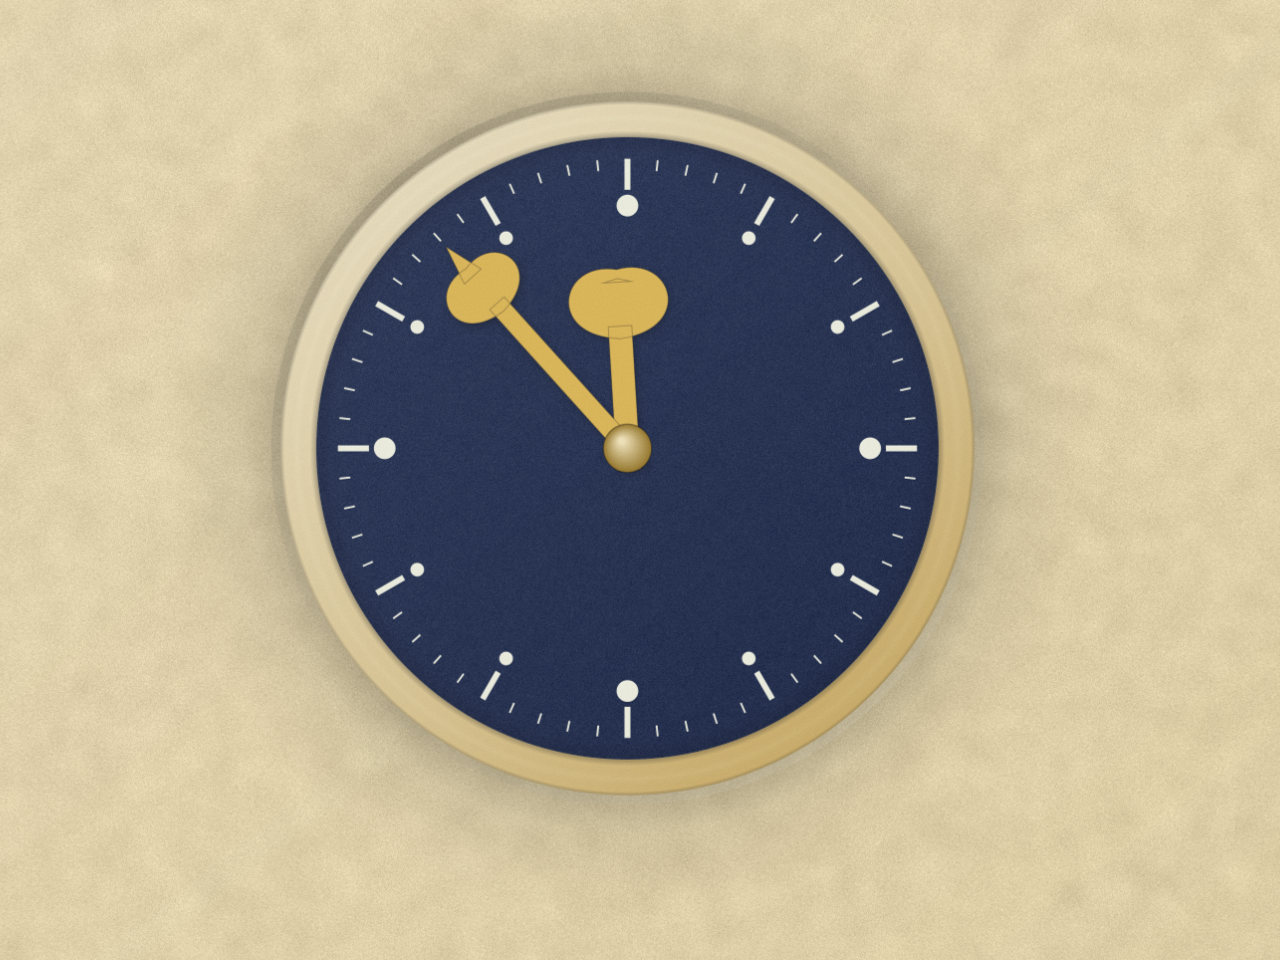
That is 11:53
